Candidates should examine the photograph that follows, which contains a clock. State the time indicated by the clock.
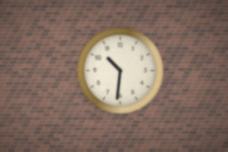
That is 10:31
